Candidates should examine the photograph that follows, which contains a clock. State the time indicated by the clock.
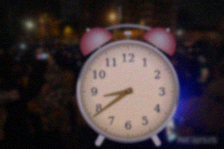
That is 8:39
